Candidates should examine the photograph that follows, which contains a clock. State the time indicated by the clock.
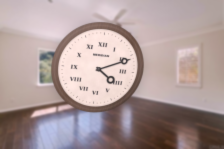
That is 4:11
